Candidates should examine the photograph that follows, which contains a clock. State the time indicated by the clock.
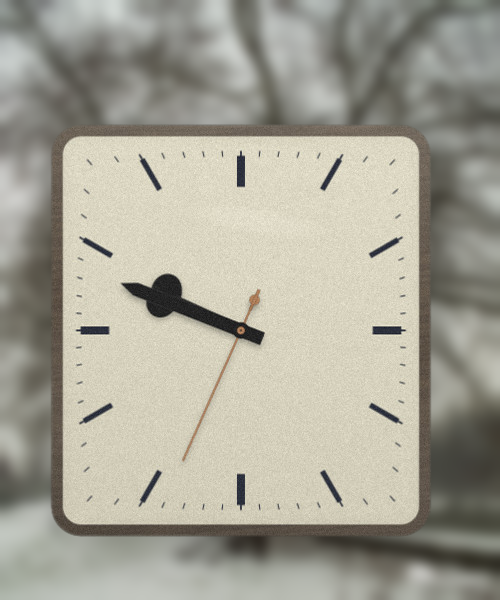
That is 9:48:34
